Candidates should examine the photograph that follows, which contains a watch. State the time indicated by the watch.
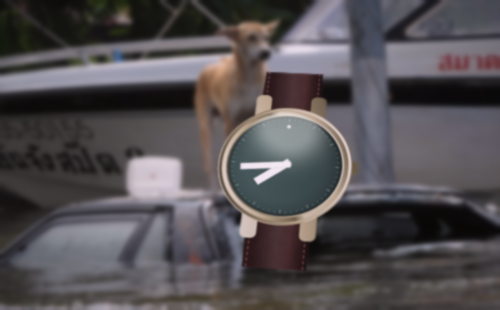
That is 7:44
